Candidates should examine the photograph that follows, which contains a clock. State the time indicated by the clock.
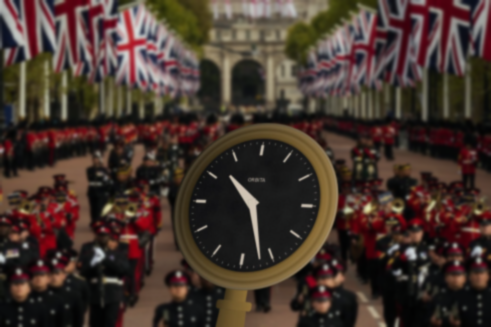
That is 10:27
